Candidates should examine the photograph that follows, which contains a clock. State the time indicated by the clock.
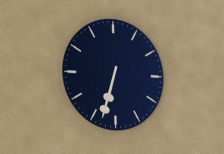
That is 6:33
